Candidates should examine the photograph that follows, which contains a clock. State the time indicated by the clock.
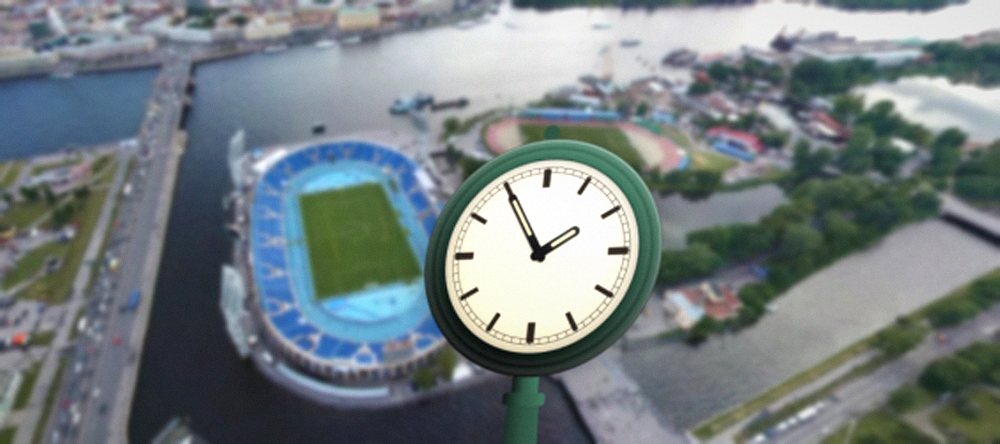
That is 1:55
